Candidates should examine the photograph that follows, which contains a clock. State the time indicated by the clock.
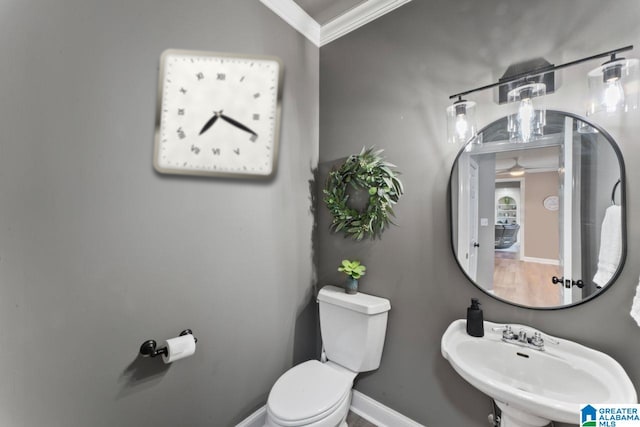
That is 7:19
